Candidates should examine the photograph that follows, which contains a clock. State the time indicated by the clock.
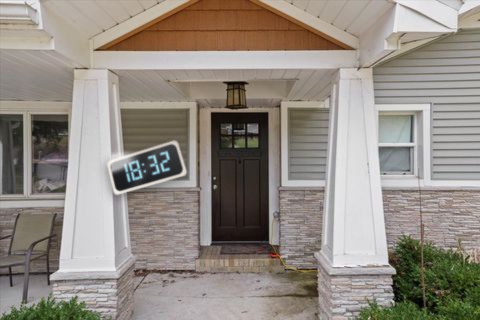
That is 18:32
